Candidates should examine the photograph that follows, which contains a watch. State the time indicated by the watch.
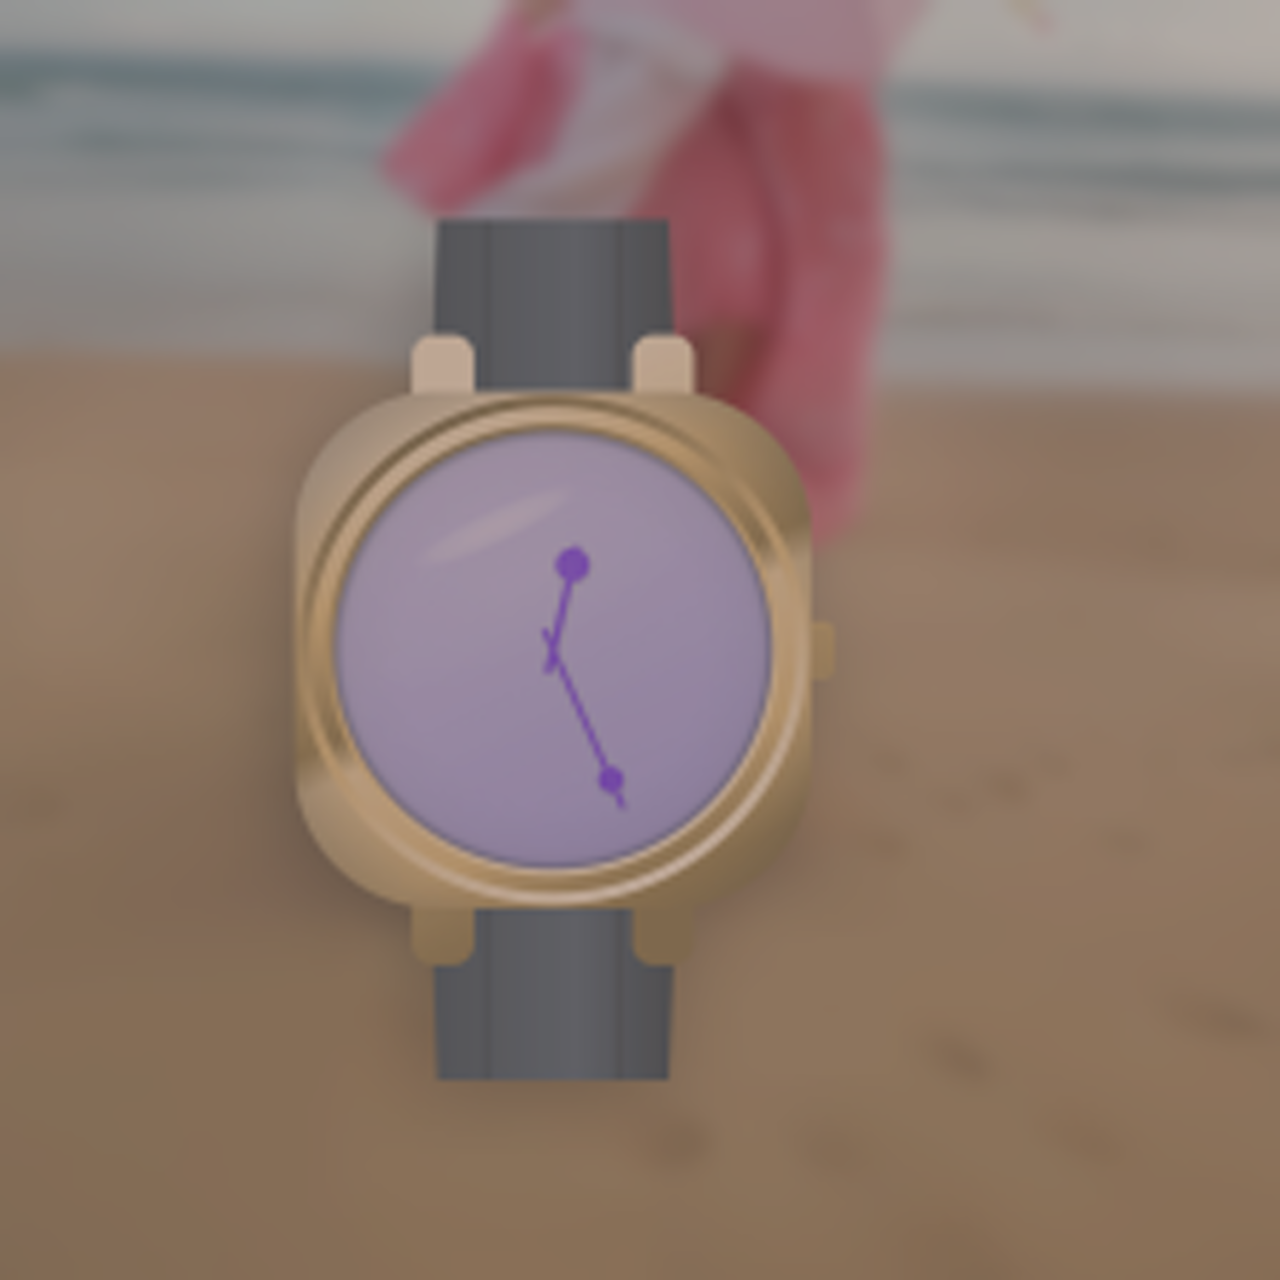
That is 12:26
